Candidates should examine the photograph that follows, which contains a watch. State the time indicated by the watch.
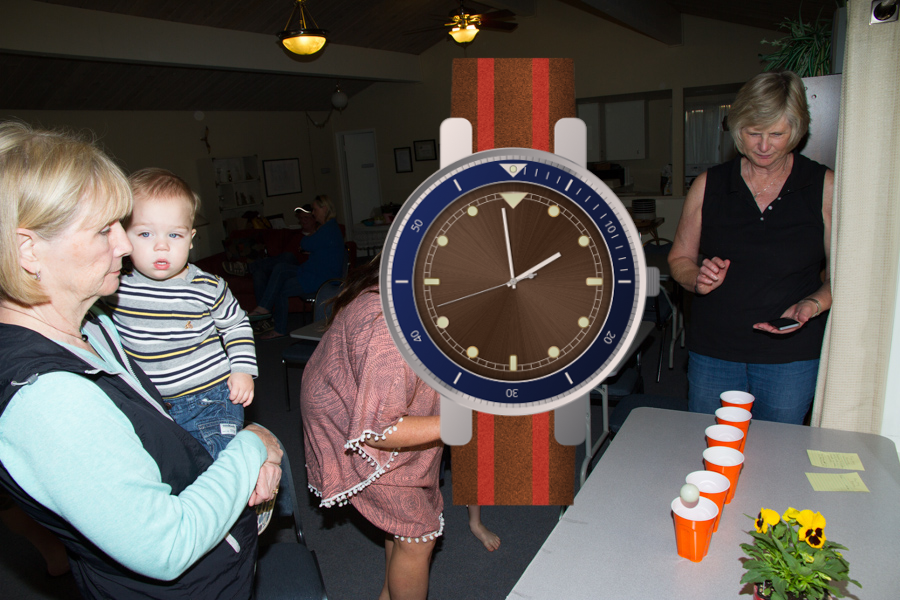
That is 1:58:42
